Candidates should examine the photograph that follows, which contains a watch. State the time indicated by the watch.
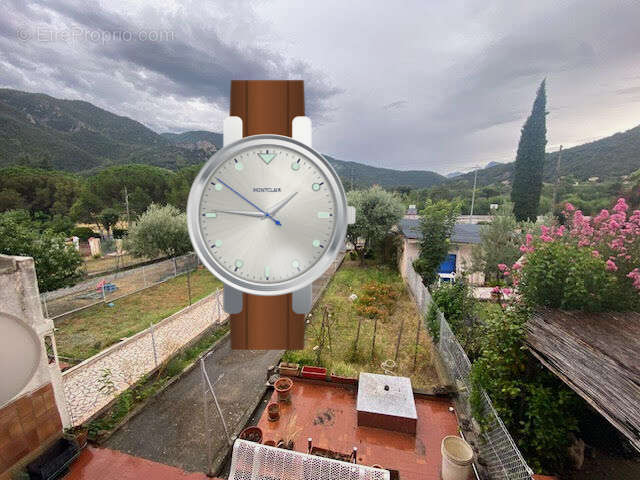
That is 1:45:51
